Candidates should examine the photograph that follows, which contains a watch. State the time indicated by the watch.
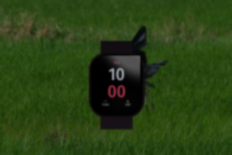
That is 10:00
